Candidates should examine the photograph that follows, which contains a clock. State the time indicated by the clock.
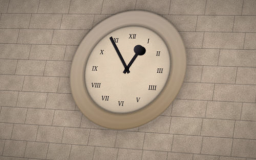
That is 12:54
